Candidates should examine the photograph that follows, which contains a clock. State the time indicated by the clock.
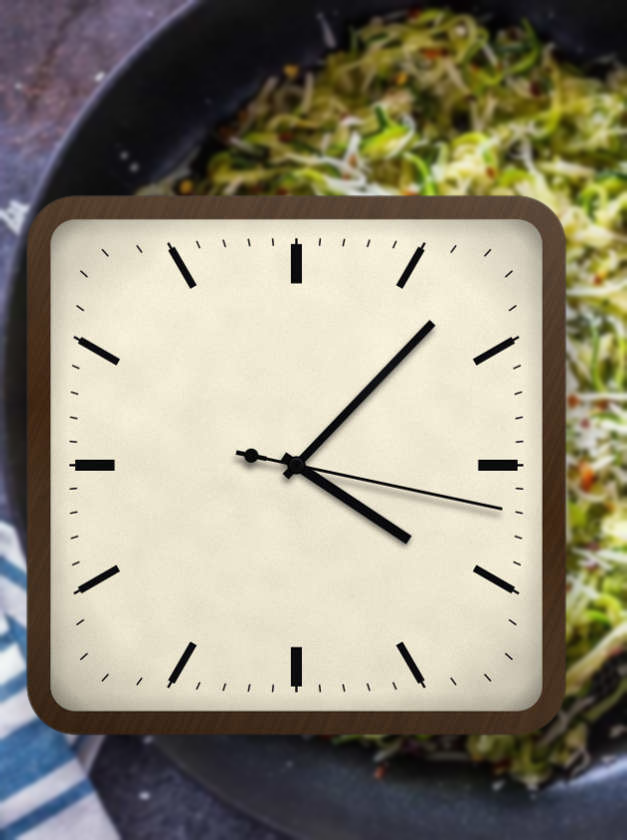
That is 4:07:17
